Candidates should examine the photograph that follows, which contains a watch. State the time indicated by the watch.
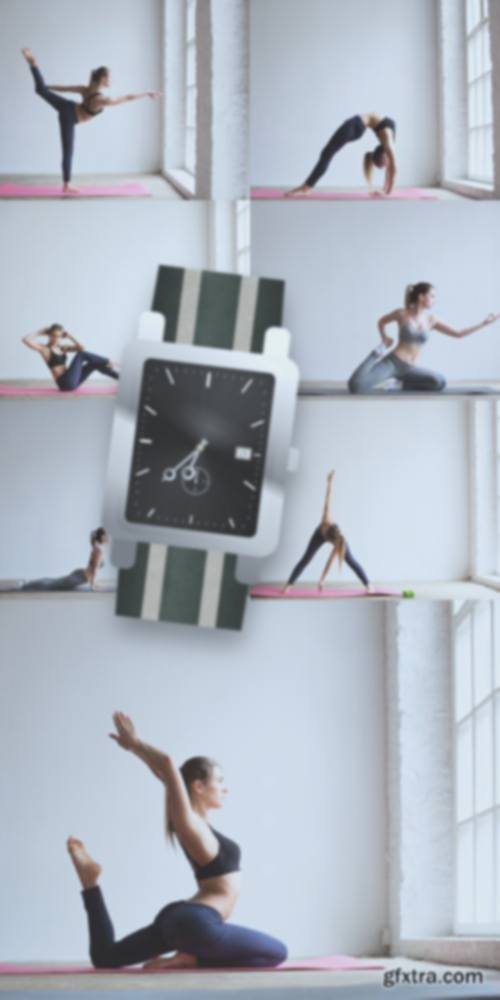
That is 6:37
